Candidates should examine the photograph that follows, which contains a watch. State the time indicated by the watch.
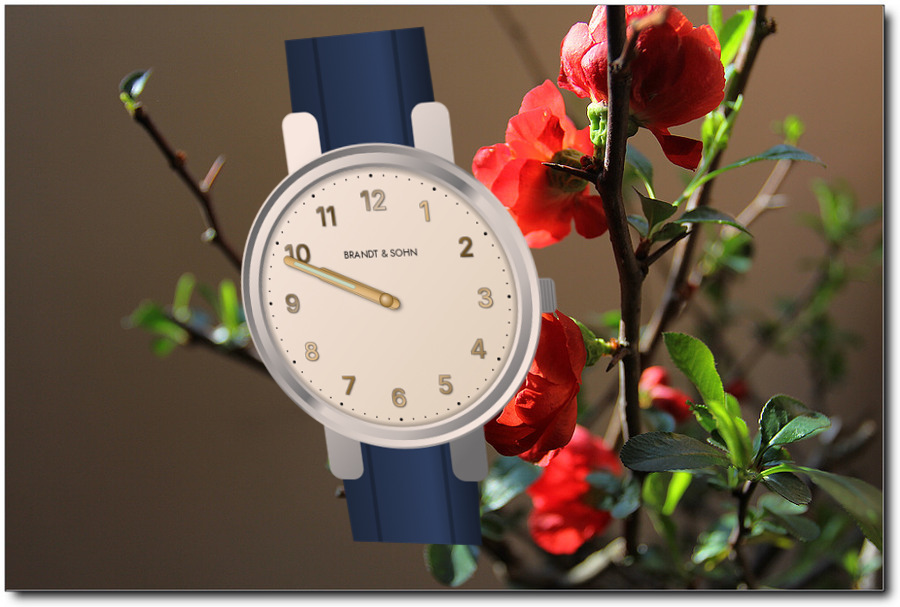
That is 9:49
